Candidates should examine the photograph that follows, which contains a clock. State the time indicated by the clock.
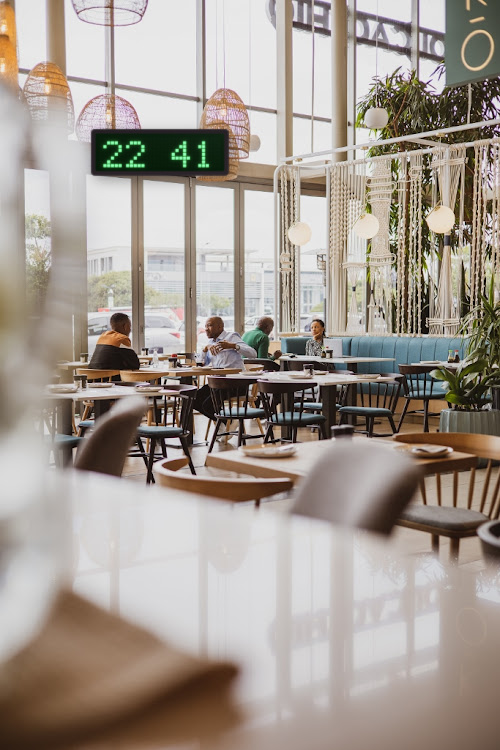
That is 22:41
